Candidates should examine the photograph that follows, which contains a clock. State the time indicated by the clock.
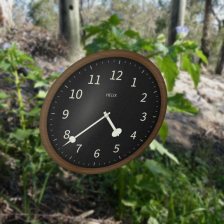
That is 4:38
